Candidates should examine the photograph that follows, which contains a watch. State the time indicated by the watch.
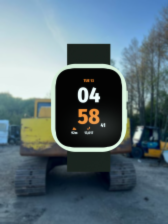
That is 4:58
